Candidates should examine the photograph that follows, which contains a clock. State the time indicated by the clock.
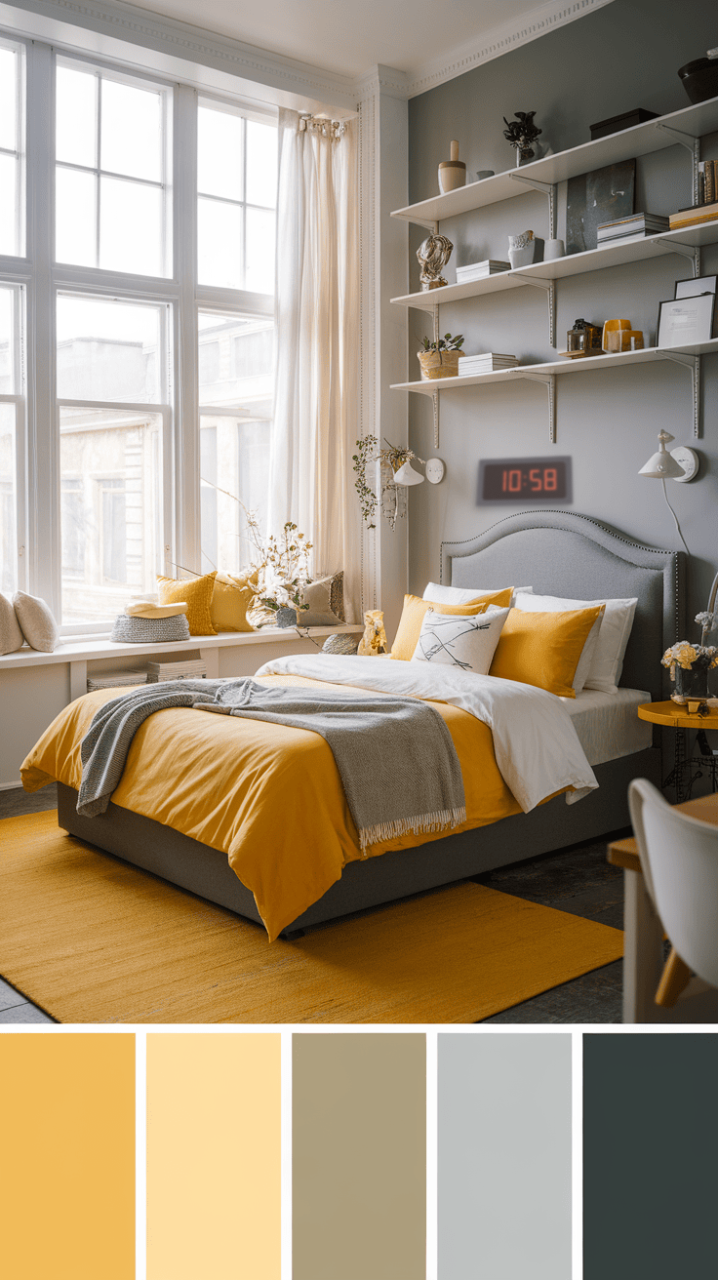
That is 10:58
